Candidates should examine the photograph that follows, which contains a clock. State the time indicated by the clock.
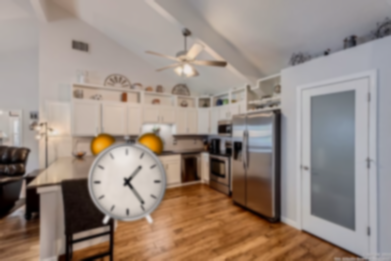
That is 1:24
